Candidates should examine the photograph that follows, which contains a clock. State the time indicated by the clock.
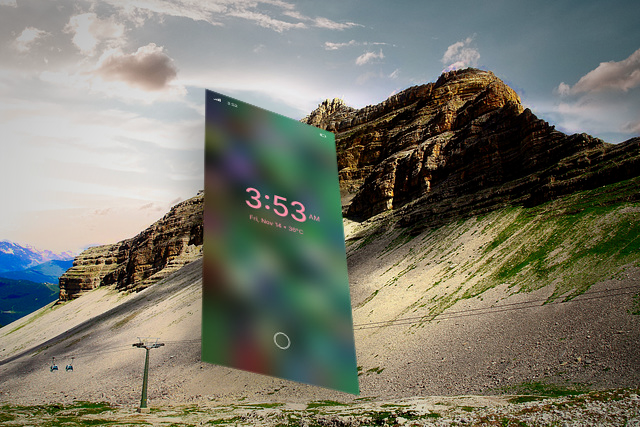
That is 3:53
